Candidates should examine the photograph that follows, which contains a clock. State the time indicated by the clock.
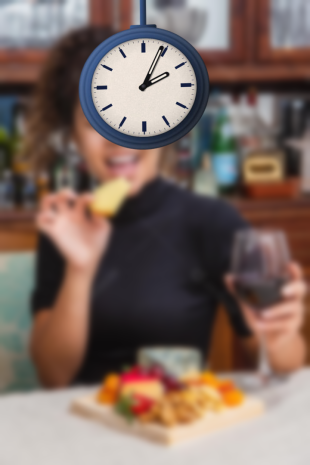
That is 2:04
